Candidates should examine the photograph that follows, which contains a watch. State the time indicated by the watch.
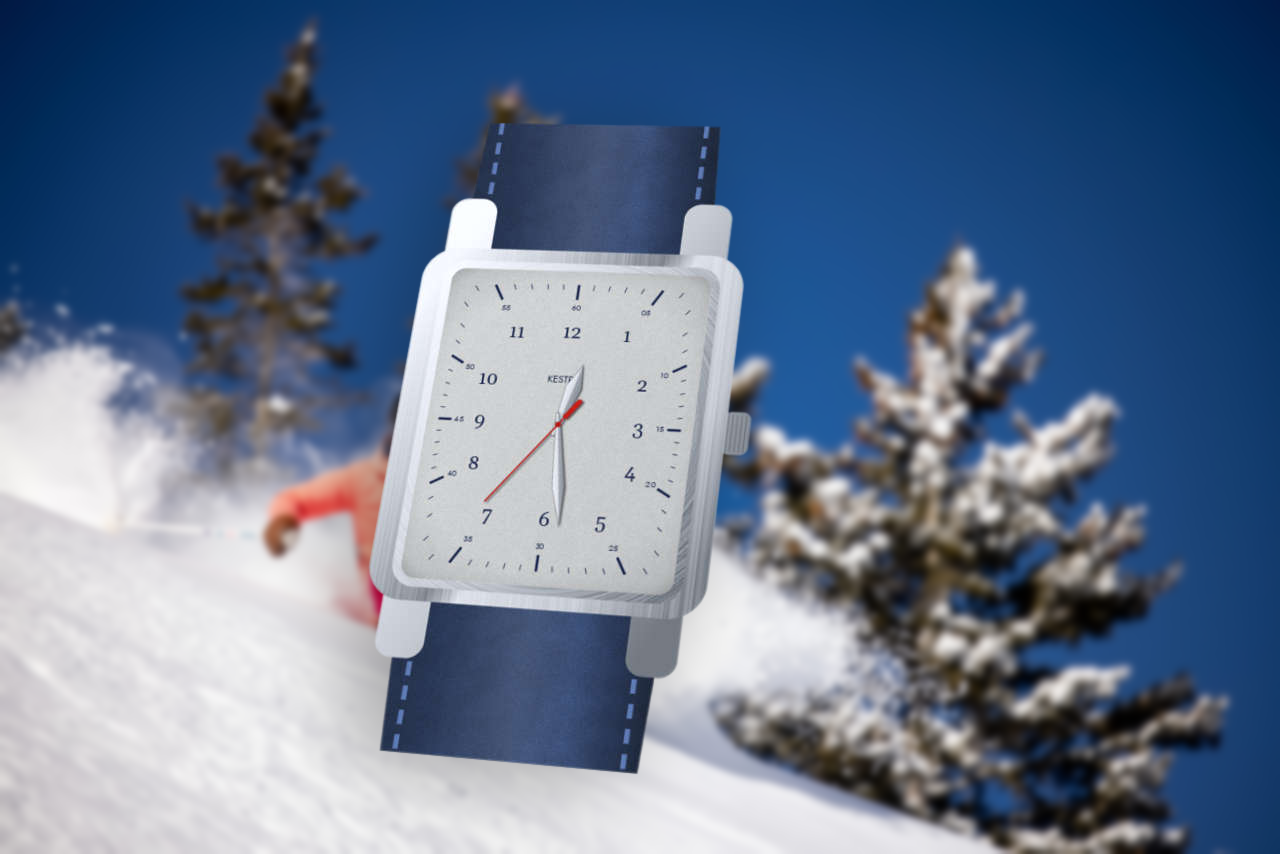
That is 12:28:36
